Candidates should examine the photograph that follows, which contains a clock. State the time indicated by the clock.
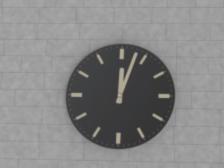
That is 12:03
